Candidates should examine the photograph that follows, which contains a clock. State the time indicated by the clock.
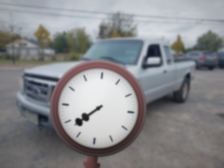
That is 7:38
